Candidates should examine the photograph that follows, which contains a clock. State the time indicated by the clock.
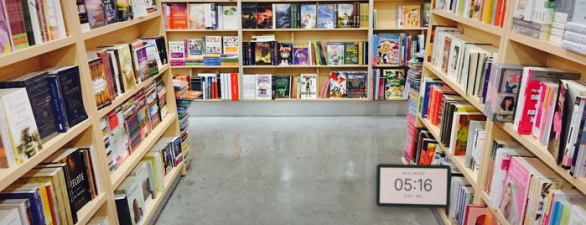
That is 5:16
